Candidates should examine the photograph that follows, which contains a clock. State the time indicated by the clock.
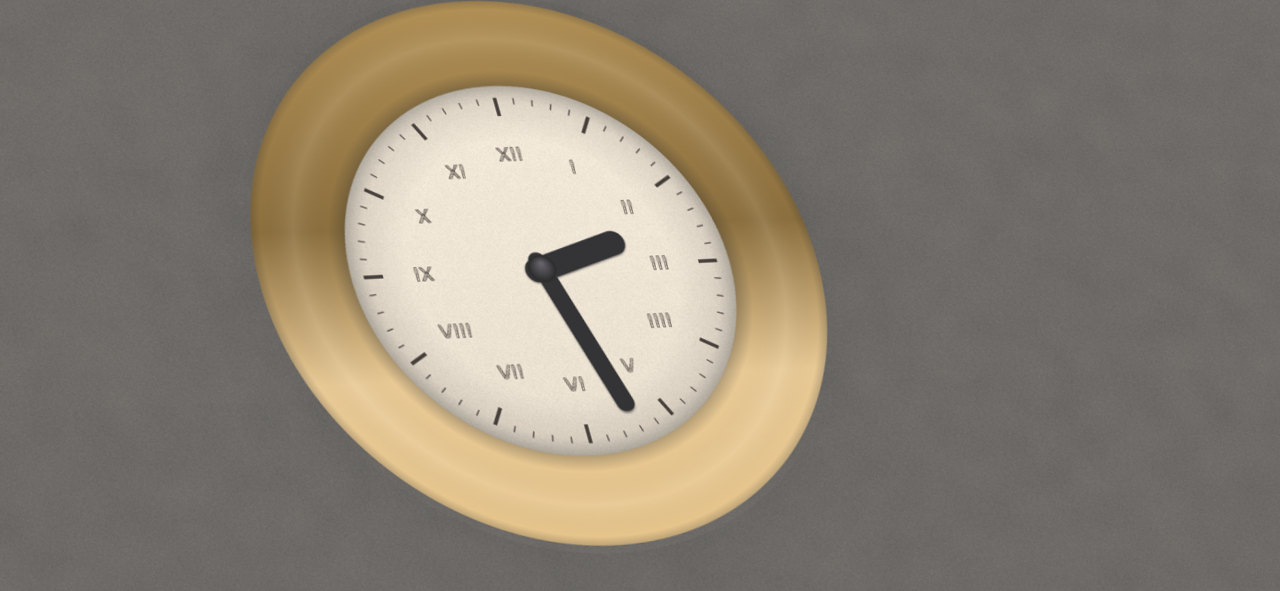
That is 2:27
